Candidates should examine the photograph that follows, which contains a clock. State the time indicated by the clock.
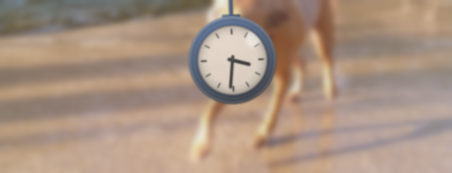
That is 3:31
